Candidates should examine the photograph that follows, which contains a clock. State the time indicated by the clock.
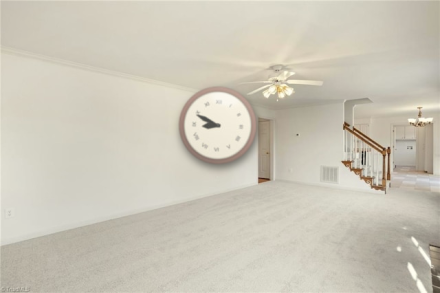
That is 8:49
